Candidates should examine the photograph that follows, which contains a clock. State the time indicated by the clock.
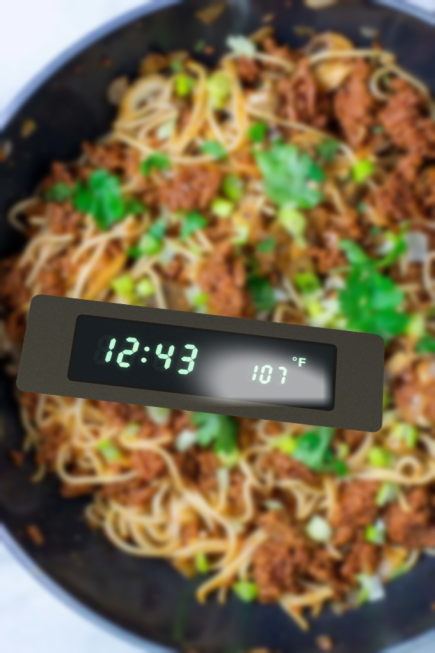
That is 12:43
